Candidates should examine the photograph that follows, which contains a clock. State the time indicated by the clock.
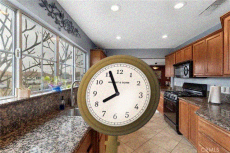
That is 7:56
